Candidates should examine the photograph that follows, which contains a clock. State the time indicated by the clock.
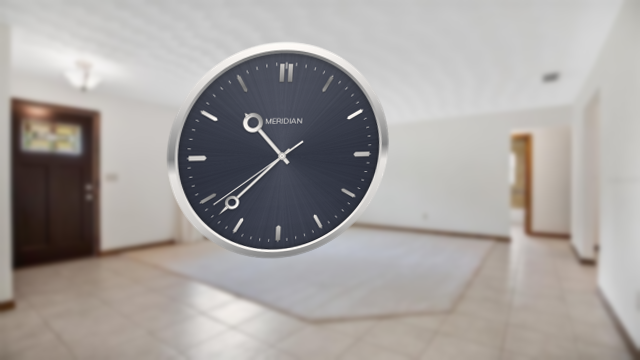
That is 10:37:39
